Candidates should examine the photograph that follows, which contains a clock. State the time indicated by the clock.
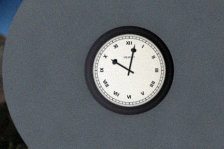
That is 10:02
